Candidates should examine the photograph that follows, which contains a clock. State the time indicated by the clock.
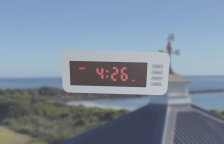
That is 4:26
